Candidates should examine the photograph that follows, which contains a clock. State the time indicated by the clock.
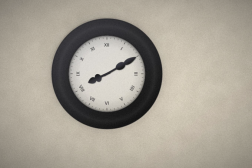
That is 8:10
